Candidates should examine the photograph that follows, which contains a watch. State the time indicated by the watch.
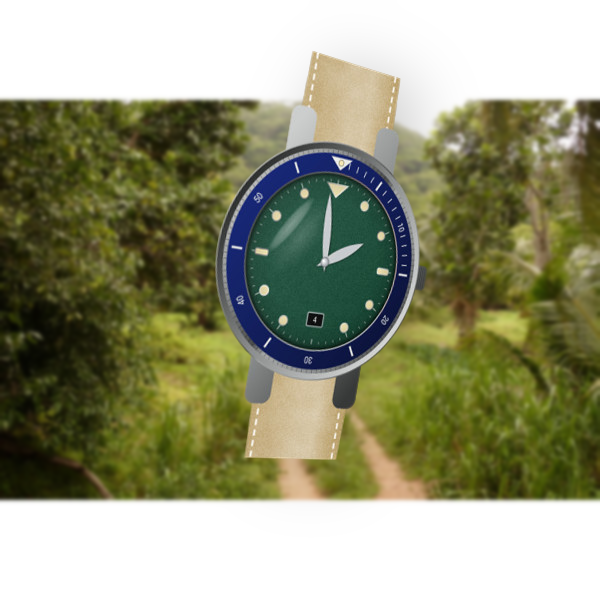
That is 1:59
